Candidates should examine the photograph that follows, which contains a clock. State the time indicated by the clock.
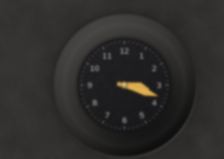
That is 3:18
